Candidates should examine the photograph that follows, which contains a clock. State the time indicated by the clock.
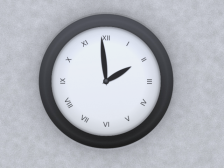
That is 1:59
